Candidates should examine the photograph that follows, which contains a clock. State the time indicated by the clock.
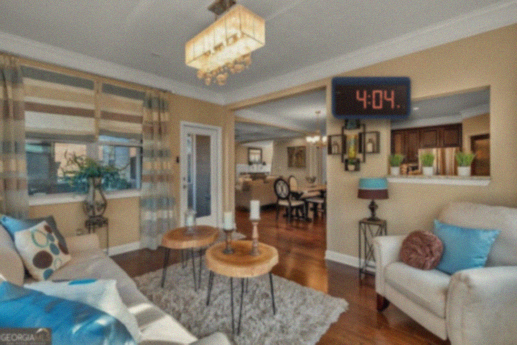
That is 4:04
